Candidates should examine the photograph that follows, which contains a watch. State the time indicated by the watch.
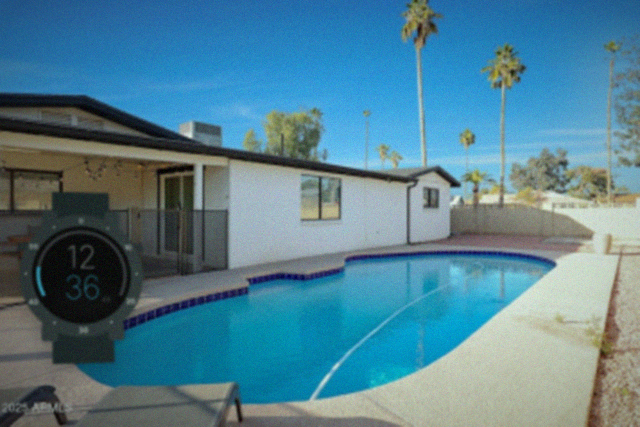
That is 12:36
